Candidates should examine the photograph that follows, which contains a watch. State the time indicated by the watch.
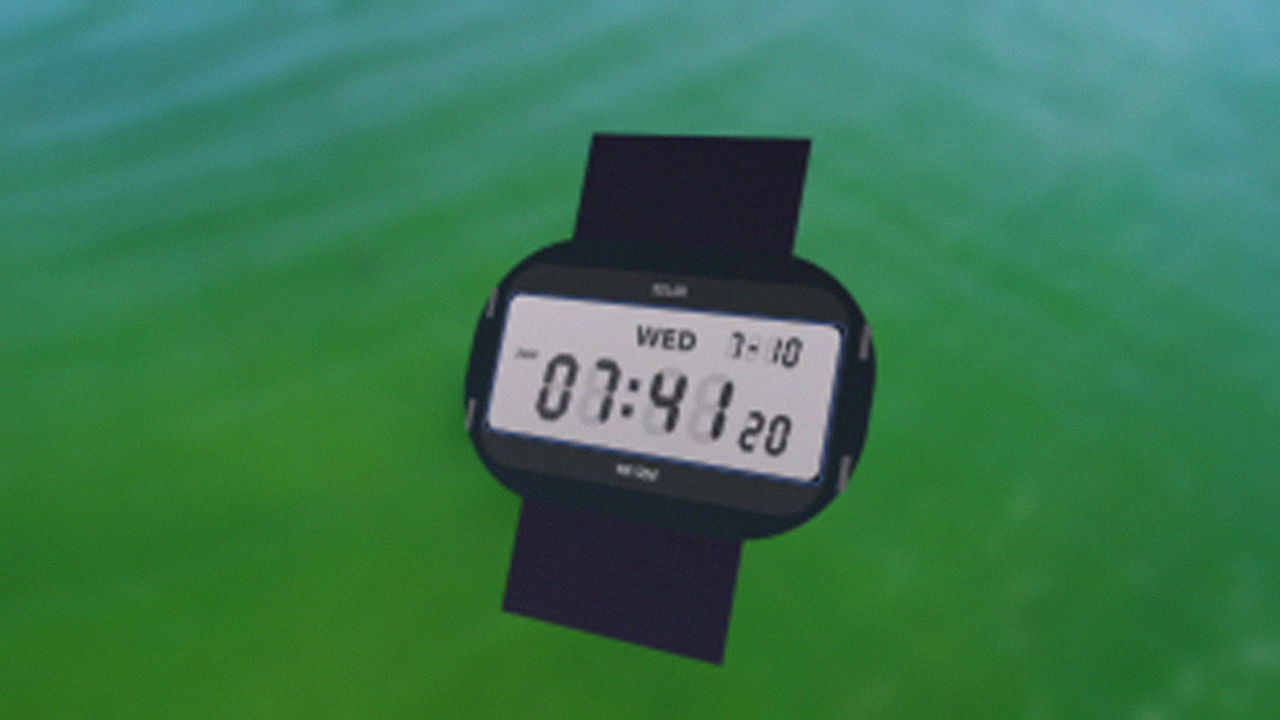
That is 7:41:20
